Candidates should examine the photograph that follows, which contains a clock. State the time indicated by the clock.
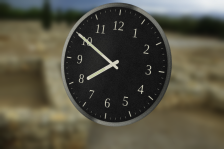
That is 7:50
